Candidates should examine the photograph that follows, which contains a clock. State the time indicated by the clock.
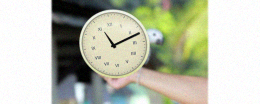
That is 11:12
